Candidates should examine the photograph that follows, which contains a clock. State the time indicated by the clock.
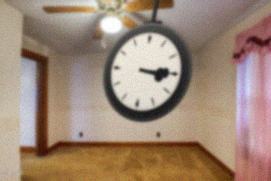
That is 3:15
